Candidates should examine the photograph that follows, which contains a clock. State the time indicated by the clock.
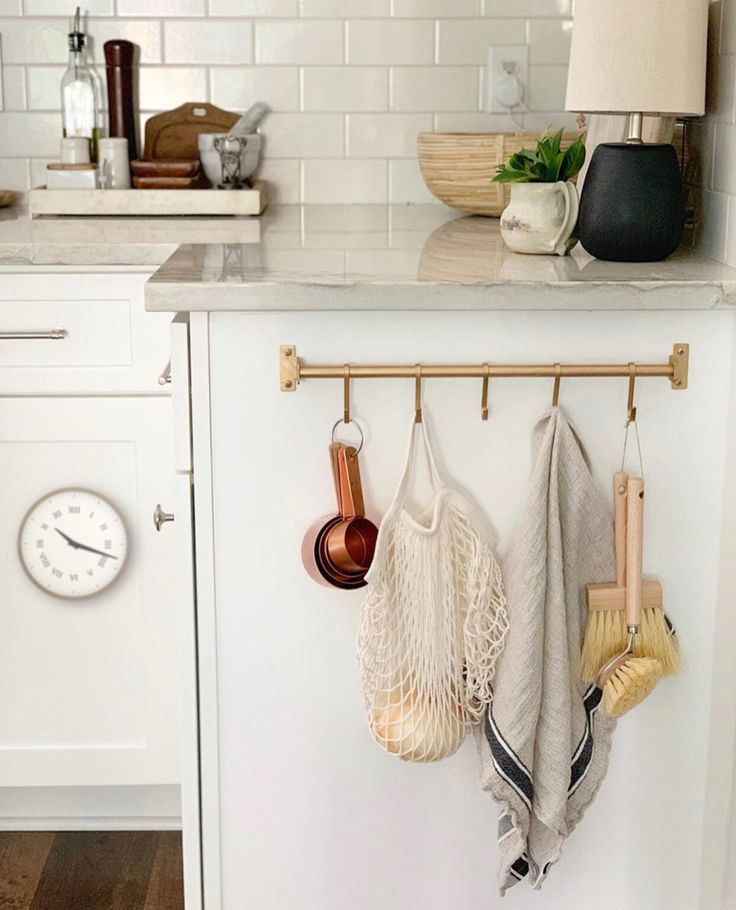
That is 10:18
